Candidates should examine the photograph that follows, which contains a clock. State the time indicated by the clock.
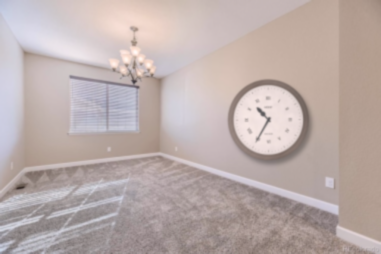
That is 10:35
